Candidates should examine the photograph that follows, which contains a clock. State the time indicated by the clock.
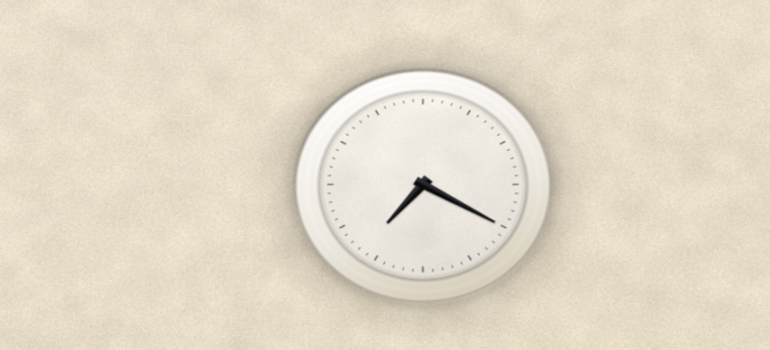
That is 7:20
